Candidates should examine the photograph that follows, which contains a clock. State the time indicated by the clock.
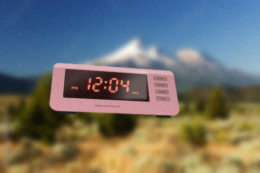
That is 12:04
